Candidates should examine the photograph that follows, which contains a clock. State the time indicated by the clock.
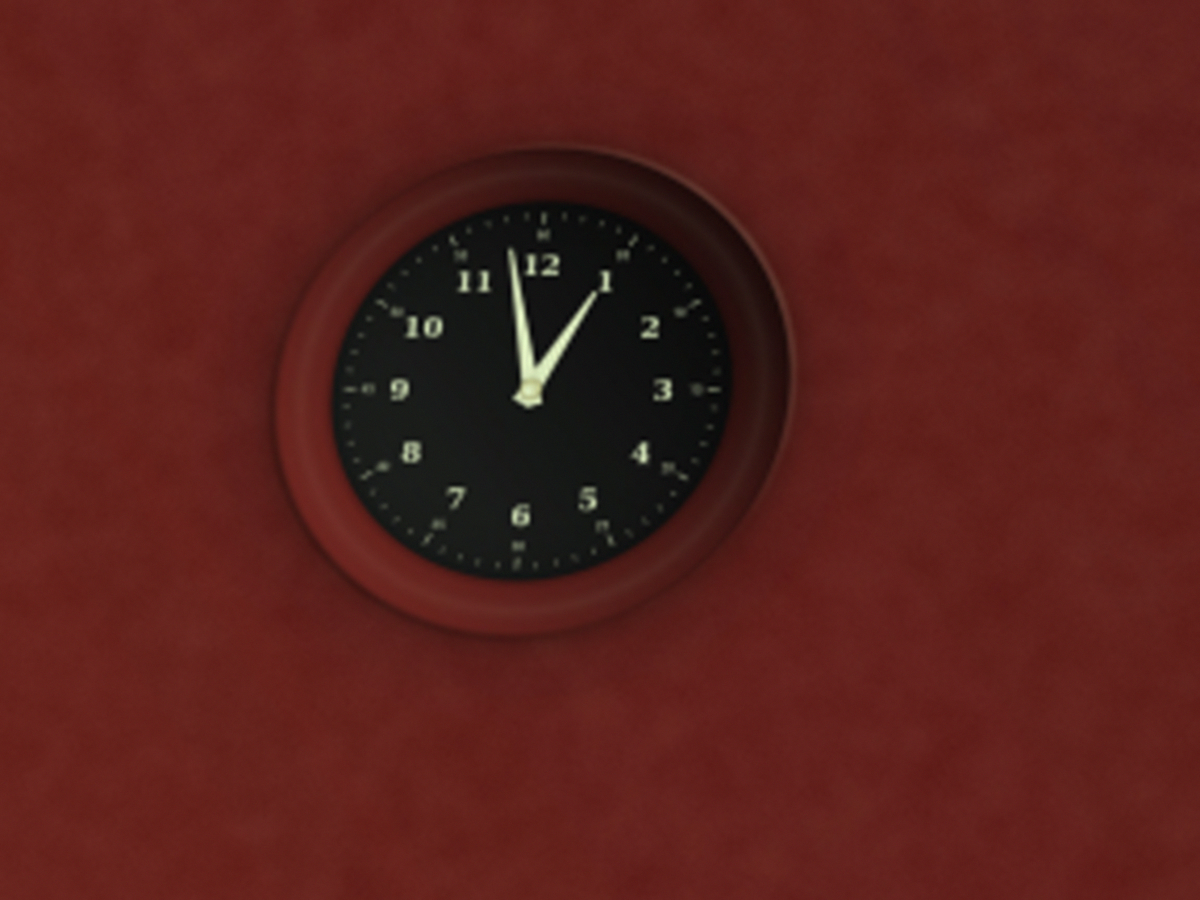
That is 12:58
